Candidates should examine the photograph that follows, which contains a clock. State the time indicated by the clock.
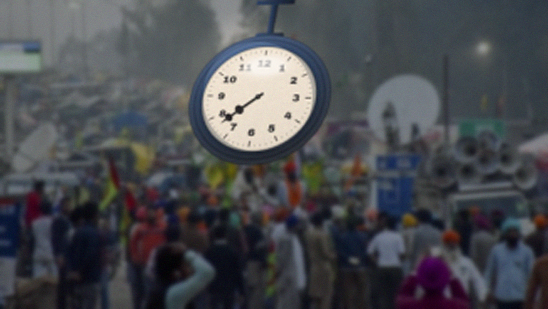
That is 7:38
